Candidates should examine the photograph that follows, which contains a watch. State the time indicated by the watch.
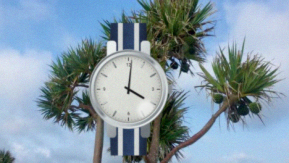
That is 4:01
